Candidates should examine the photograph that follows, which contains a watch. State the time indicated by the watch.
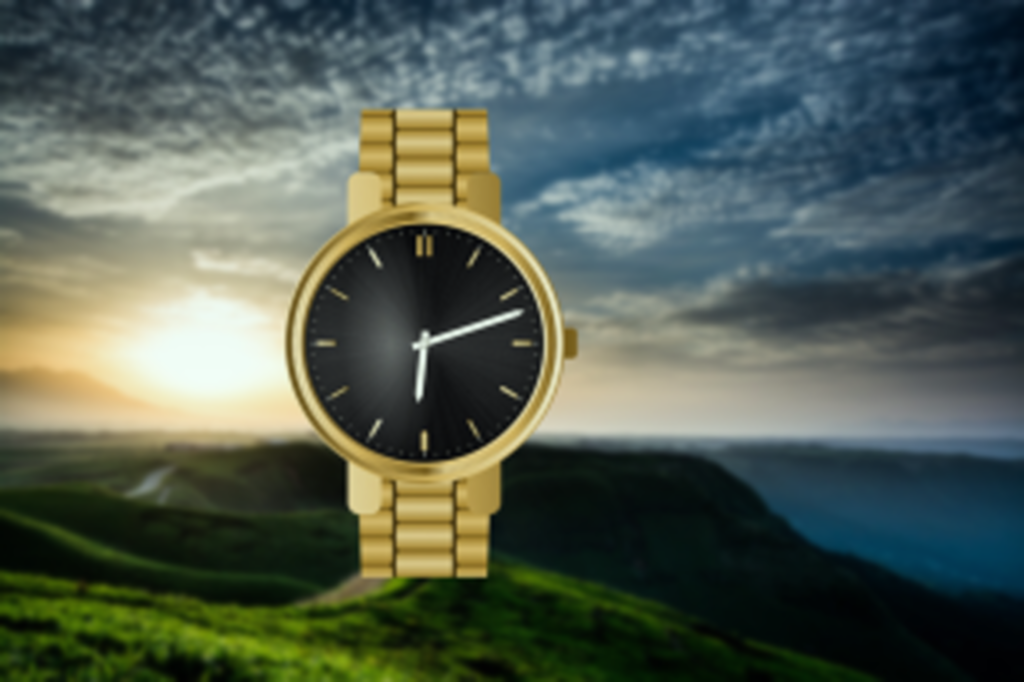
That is 6:12
